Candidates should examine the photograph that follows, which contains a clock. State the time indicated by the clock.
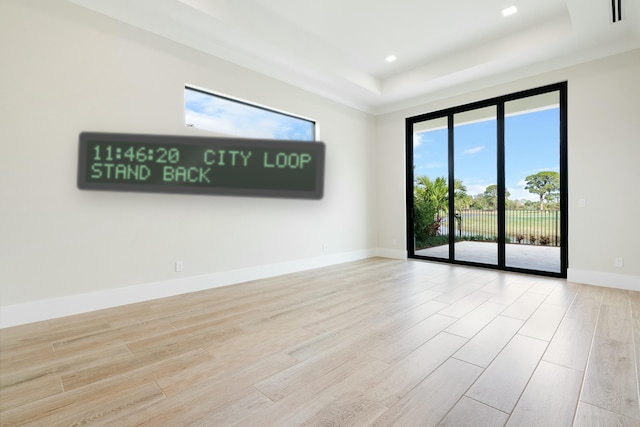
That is 11:46:20
